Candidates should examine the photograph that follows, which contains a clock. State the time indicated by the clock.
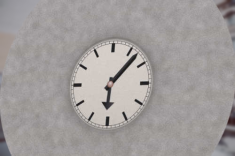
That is 6:07
